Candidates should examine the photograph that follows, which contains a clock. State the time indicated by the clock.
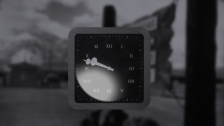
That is 9:48
